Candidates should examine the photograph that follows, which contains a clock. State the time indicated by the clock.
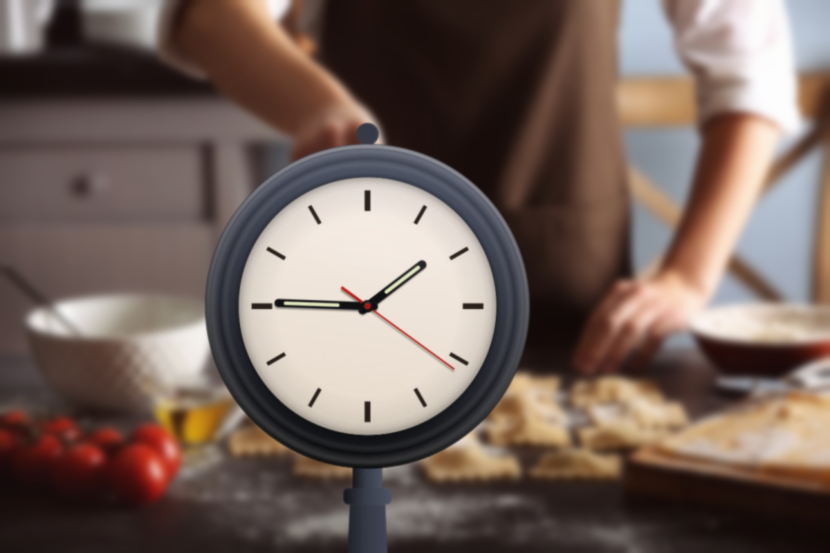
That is 1:45:21
